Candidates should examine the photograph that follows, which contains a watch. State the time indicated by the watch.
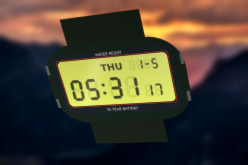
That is 5:31:17
